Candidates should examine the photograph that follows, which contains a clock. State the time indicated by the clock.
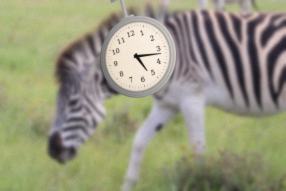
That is 5:17
